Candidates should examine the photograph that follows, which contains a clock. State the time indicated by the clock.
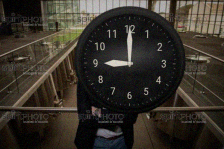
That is 9:00
